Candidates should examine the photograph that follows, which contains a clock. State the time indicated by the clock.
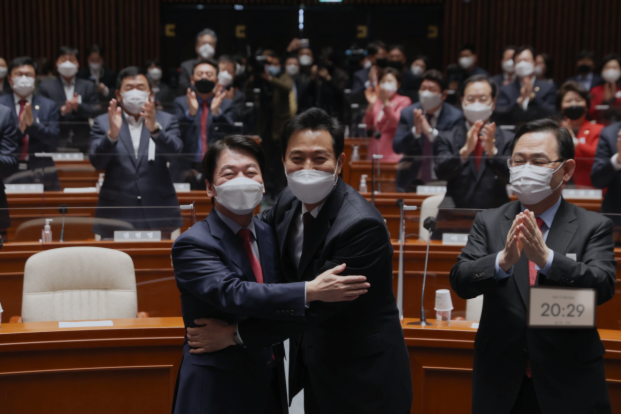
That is 20:29
